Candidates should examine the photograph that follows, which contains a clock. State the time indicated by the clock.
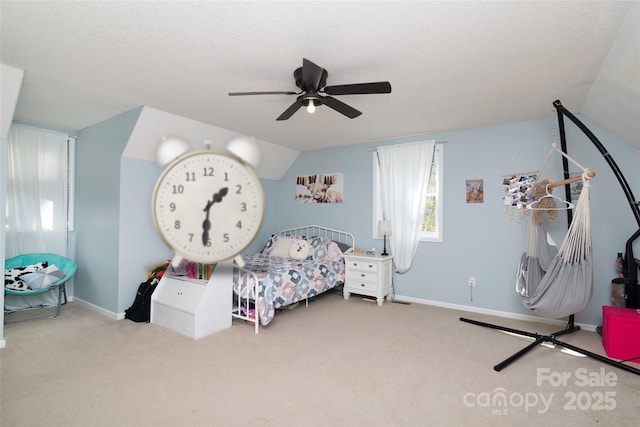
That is 1:31
